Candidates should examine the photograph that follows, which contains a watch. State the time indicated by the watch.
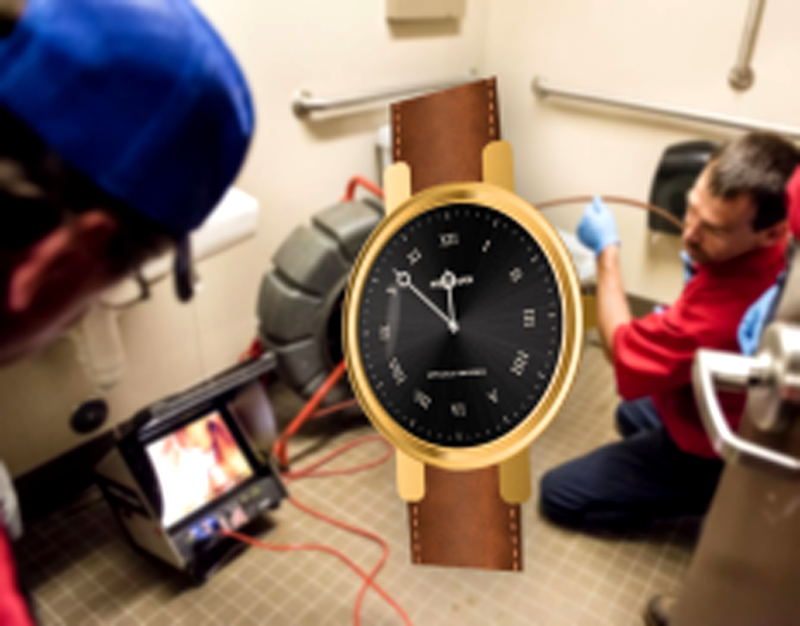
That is 11:52
